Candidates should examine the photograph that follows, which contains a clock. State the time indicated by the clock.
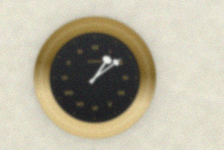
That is 1:09
